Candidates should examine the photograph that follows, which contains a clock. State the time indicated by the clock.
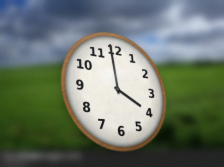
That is 3:59
